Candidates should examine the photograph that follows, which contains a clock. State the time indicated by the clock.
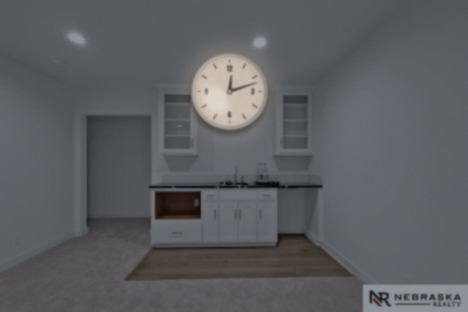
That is 12:12
